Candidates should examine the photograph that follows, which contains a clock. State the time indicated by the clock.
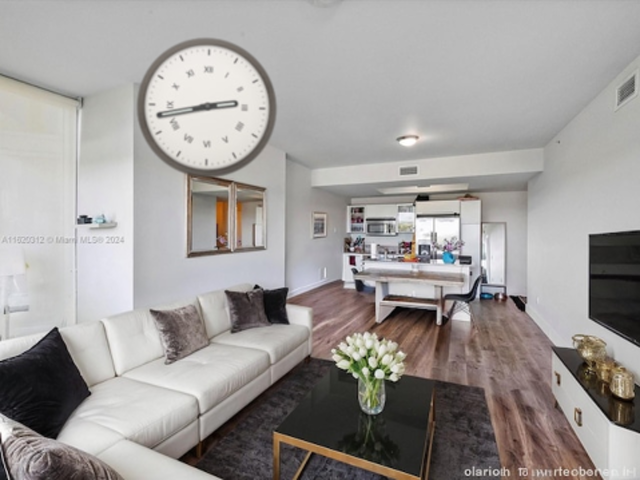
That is 2:43
